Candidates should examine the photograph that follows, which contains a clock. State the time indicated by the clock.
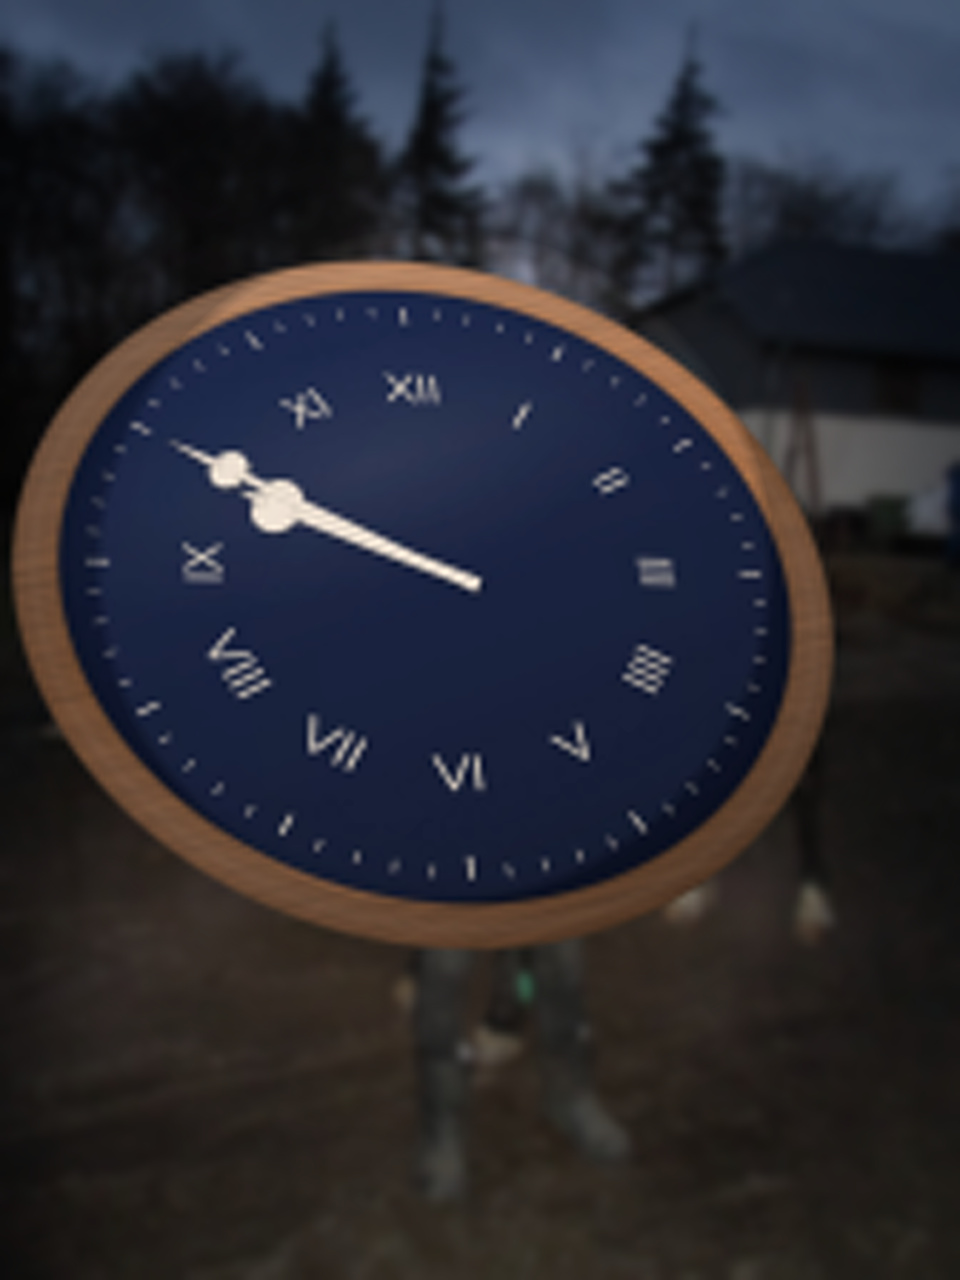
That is 9:50
